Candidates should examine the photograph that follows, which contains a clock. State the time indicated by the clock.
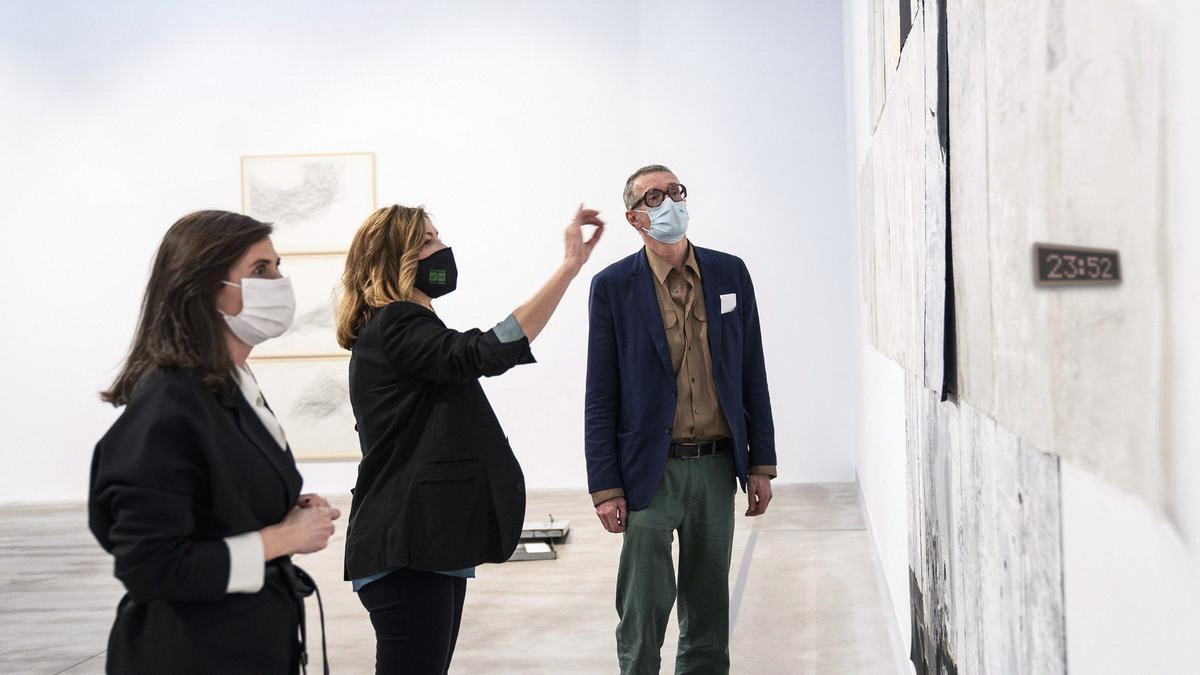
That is 23:52
